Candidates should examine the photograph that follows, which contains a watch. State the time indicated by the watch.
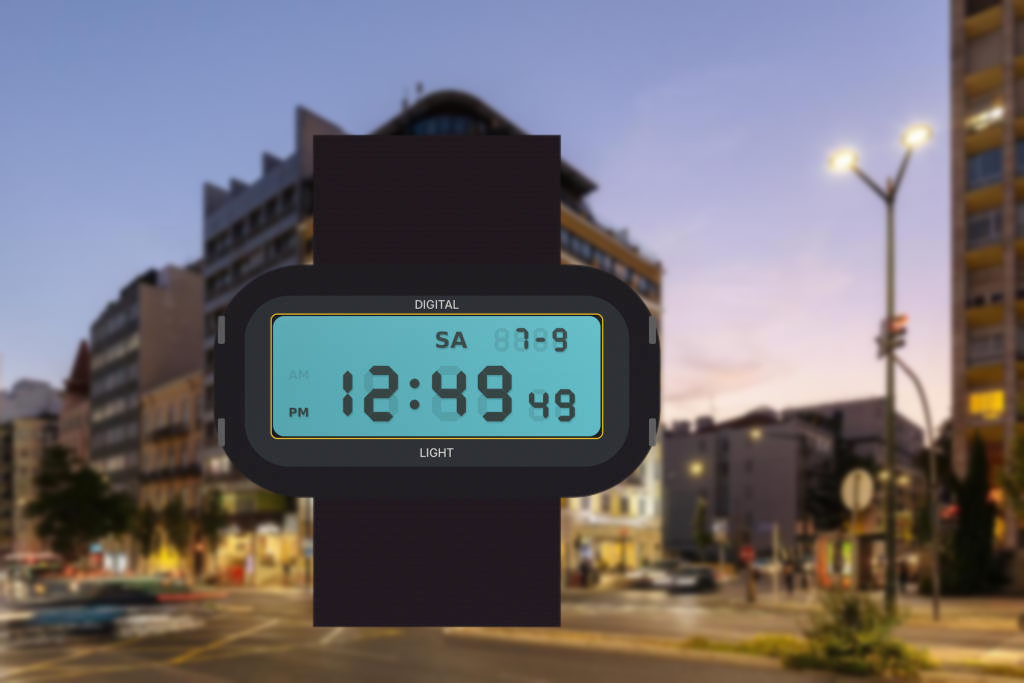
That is 12:49:49
